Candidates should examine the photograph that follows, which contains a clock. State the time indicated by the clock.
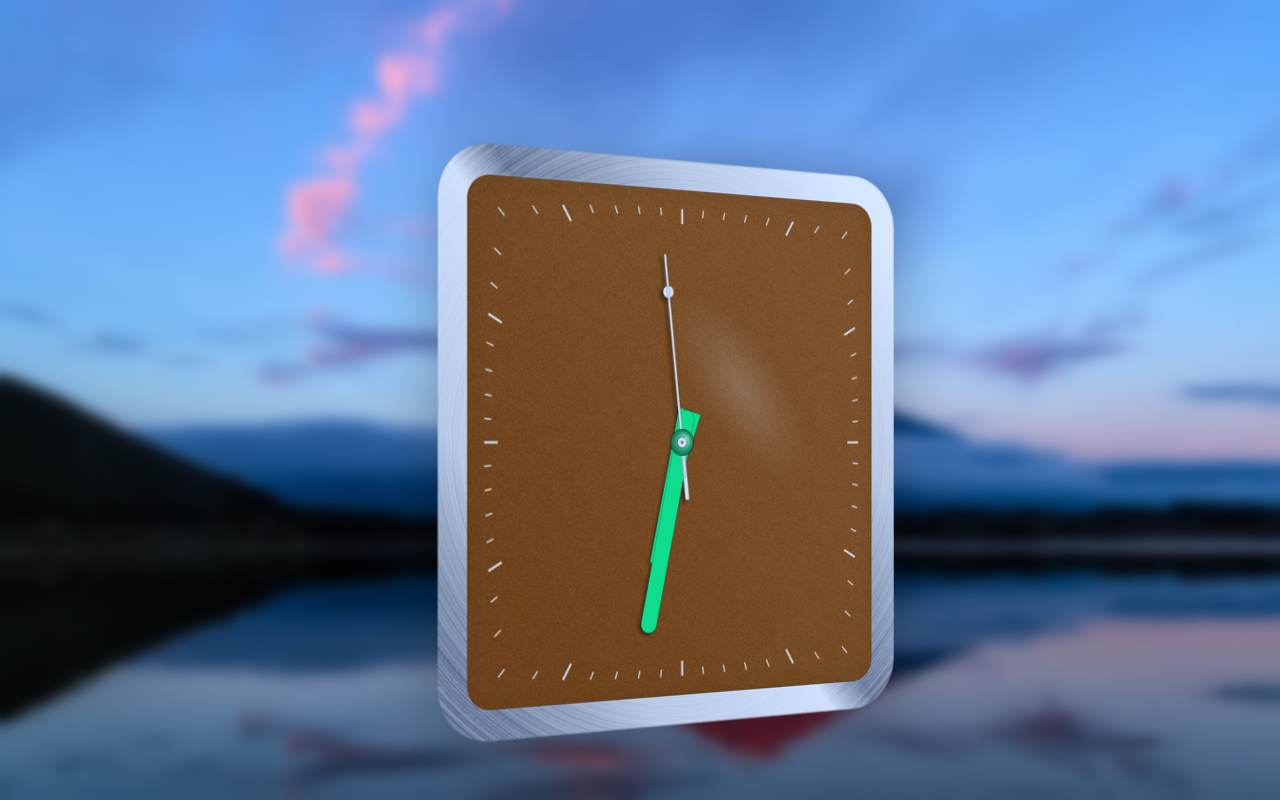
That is 6:31:59
